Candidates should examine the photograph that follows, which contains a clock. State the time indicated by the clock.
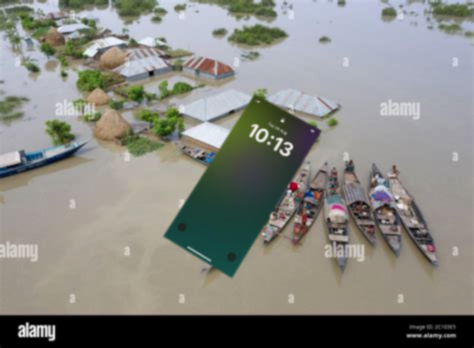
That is 10:13
